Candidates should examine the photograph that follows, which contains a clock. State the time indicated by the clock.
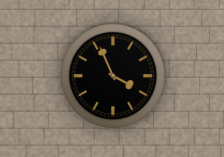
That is 3:56
